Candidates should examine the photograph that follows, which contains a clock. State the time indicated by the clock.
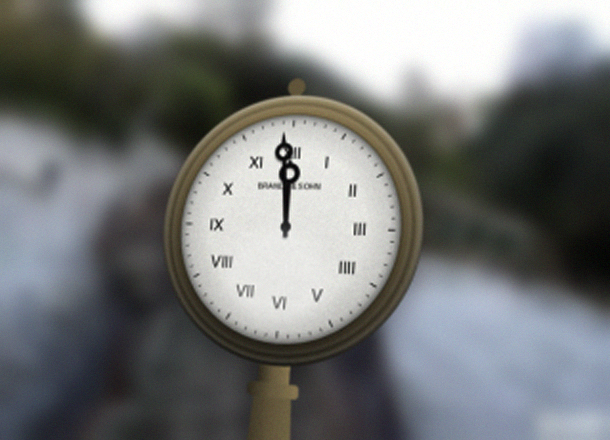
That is 11:59
